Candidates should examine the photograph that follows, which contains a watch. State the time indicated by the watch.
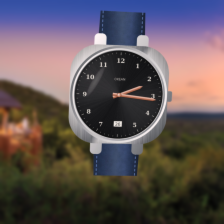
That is 2:16
